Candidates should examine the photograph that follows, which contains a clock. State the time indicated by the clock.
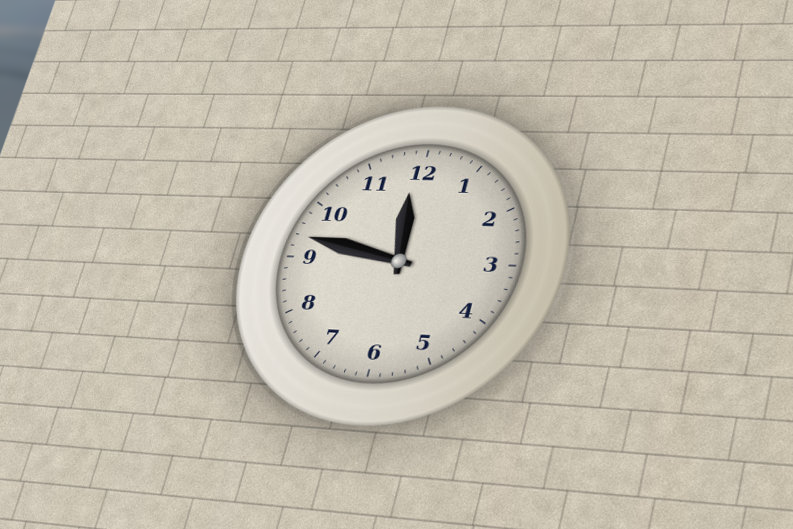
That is 11:47
